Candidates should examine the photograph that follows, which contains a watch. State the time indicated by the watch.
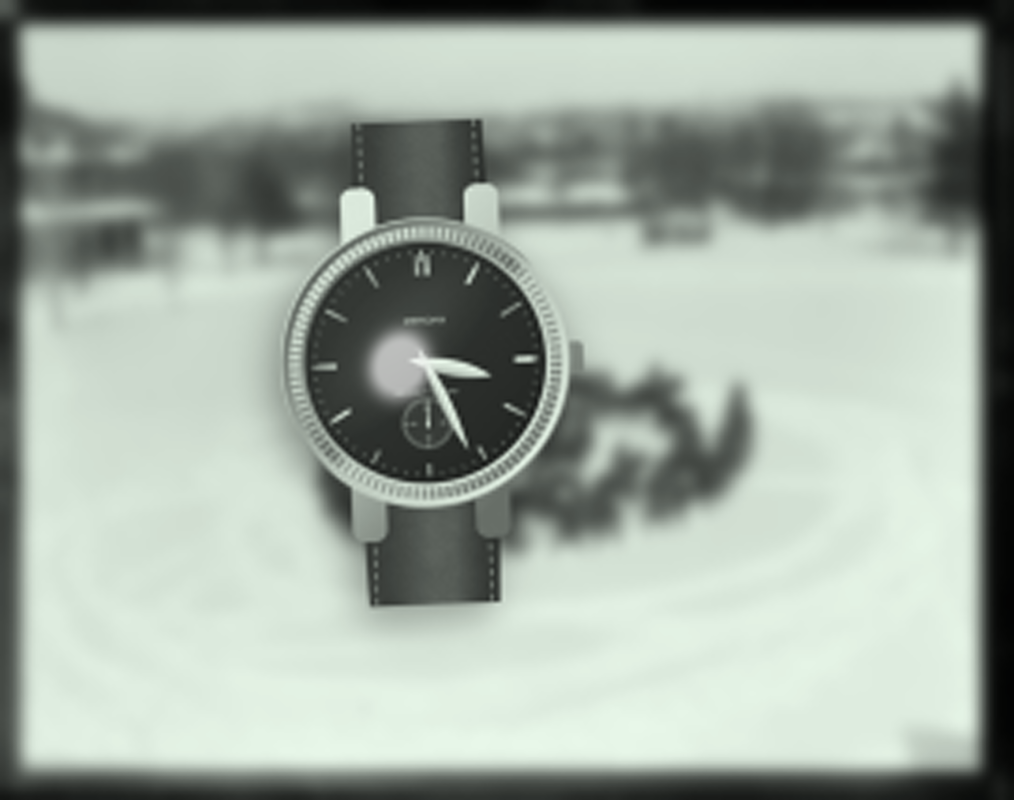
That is 3:26
